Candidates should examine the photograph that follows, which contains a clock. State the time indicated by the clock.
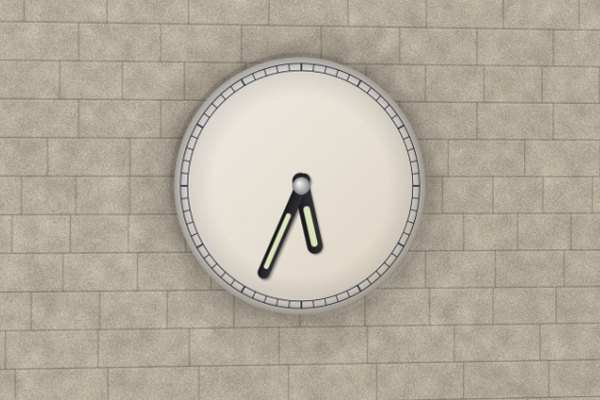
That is 5:34
